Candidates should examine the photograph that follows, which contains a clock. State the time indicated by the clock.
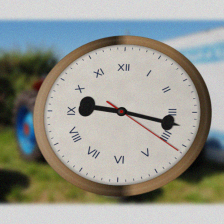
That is 9:17:21
